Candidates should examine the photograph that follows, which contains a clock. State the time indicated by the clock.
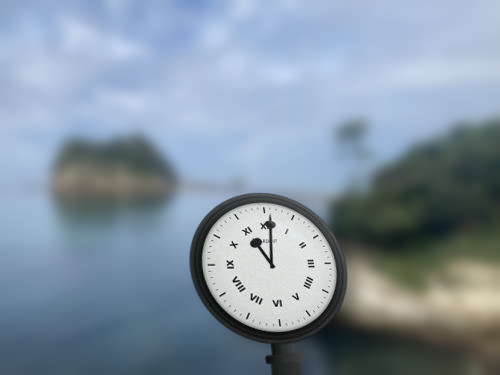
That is 11:01
